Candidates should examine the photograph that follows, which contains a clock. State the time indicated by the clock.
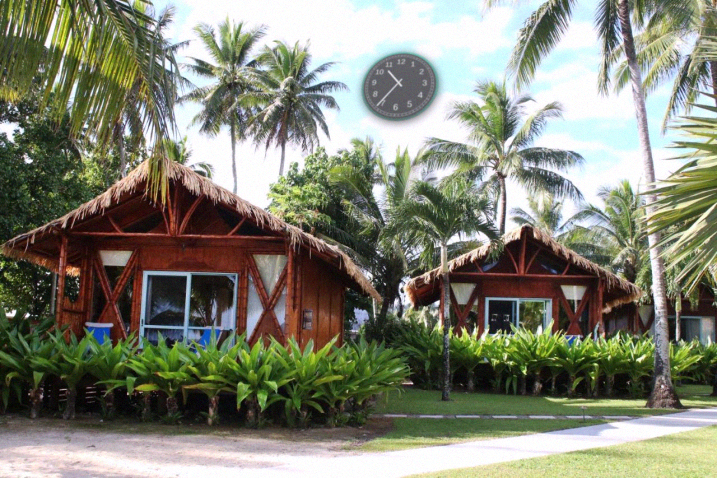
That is 10:36
